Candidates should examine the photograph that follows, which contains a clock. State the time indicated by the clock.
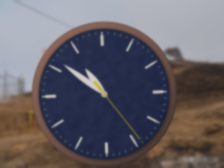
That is 10:51:24
